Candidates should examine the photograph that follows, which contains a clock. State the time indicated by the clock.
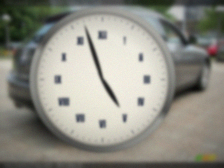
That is 4:57
